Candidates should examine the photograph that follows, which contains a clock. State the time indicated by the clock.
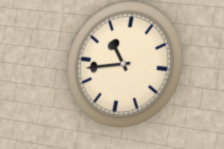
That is 10:43
